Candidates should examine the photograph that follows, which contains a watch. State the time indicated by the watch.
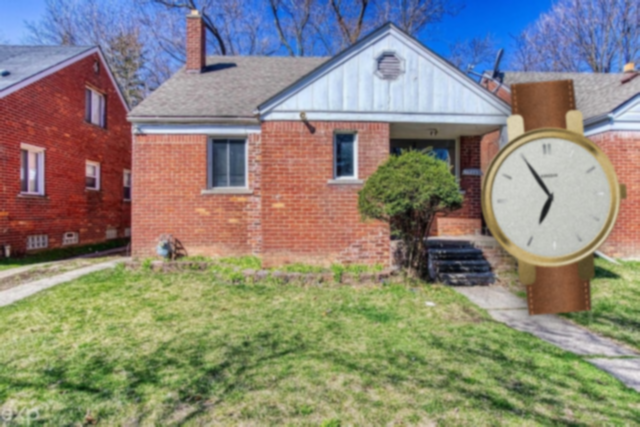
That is 6:55
